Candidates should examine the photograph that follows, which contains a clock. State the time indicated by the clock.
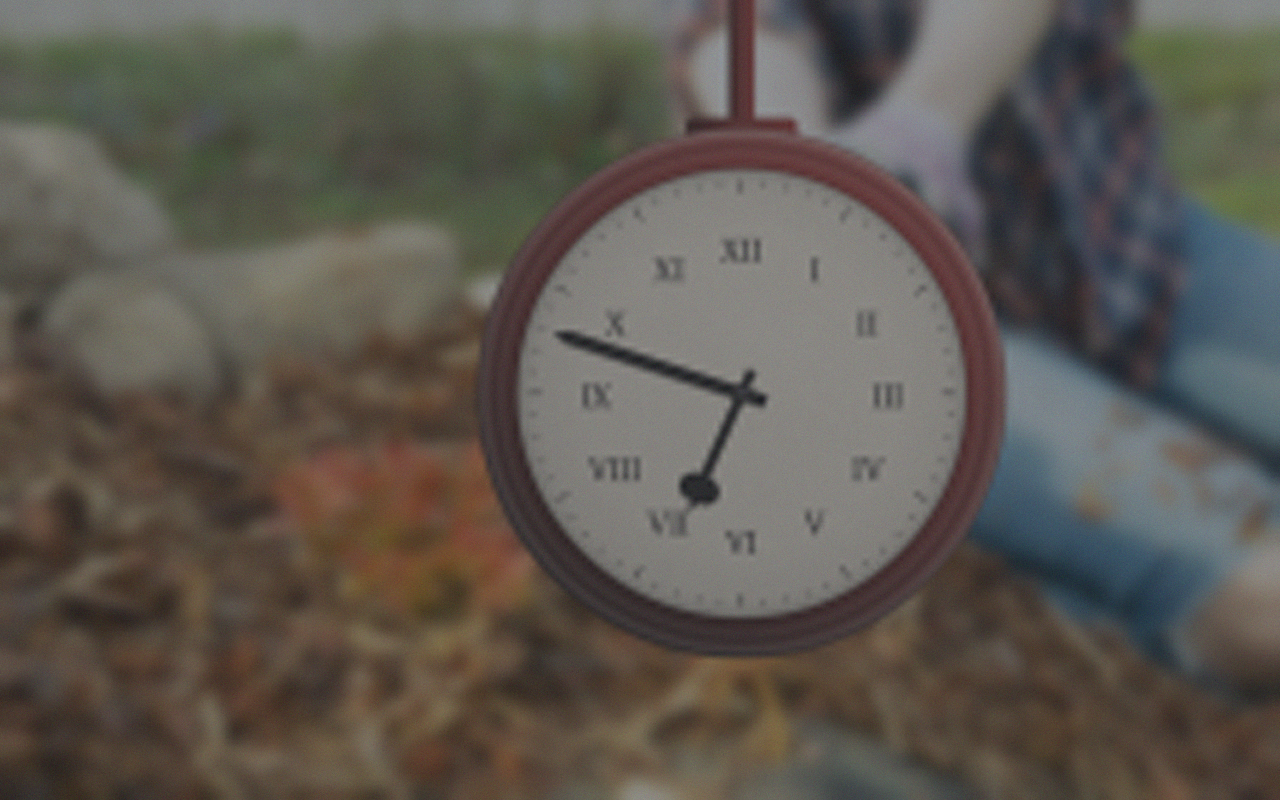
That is 6:48
